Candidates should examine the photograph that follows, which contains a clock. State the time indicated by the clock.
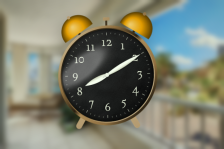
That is 8:10
